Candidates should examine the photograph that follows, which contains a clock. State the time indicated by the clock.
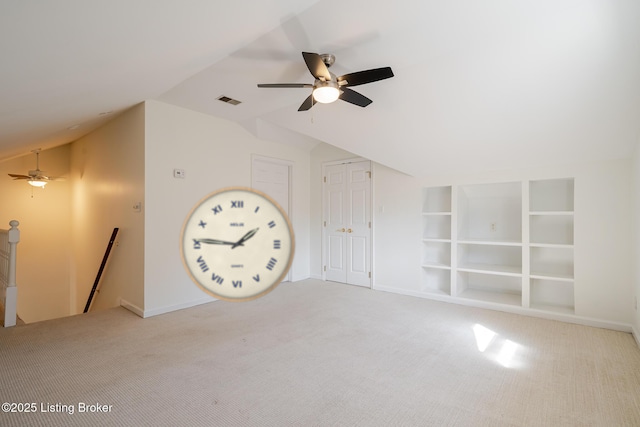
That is 1:46
